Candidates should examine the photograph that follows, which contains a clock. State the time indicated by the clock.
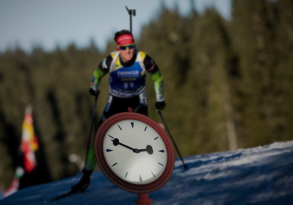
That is 2:49
